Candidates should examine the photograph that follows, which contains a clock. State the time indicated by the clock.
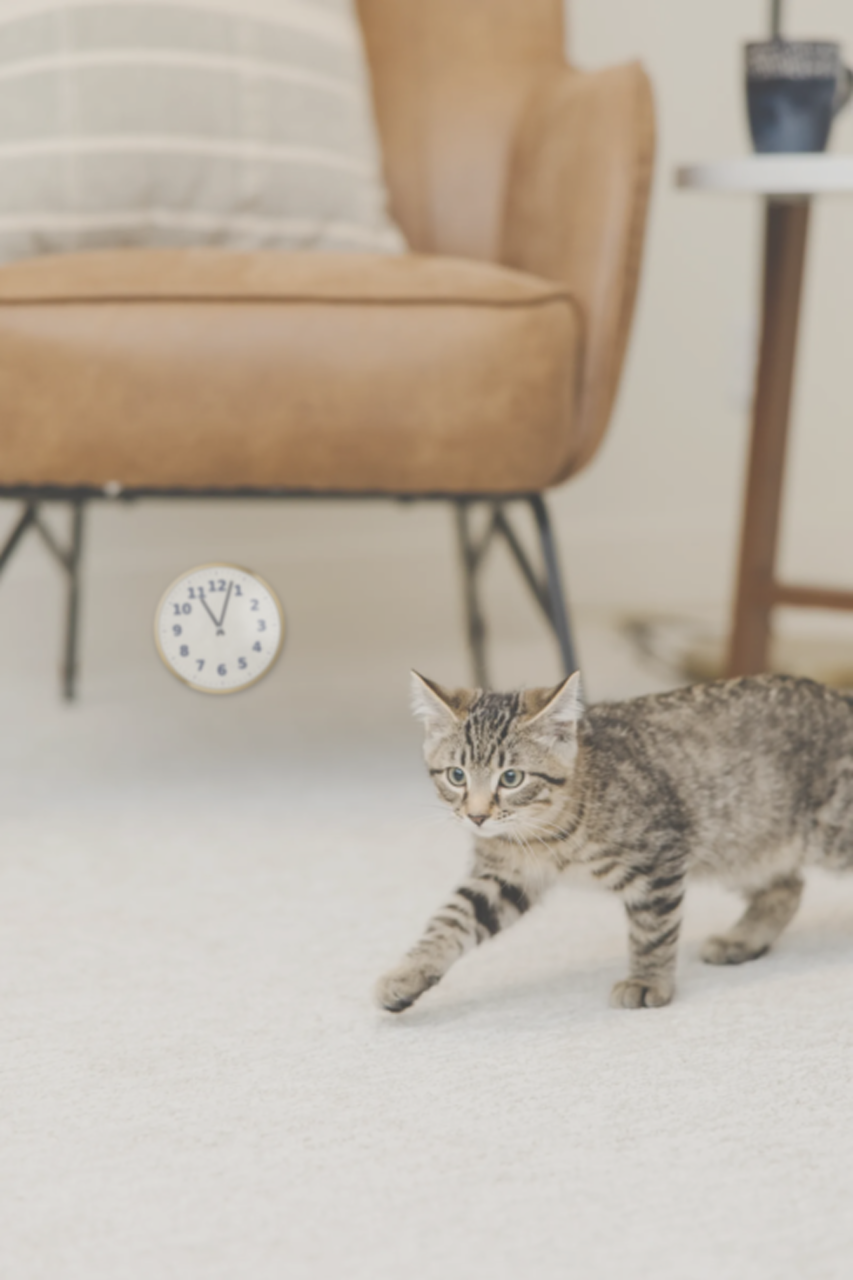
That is 11:03
